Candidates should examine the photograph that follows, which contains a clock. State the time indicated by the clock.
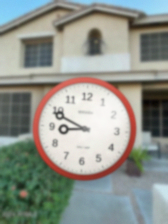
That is 8:49
